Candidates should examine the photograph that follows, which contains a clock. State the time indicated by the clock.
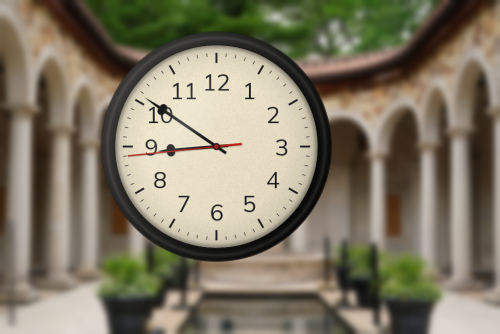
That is 8:50:44
